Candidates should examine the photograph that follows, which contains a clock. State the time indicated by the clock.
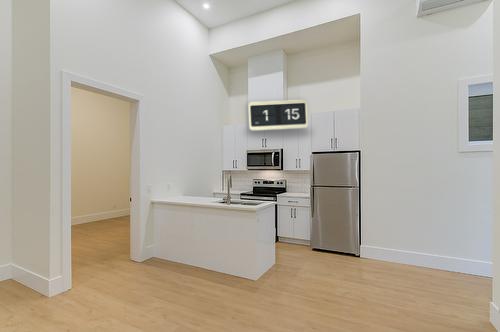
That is 1:15
